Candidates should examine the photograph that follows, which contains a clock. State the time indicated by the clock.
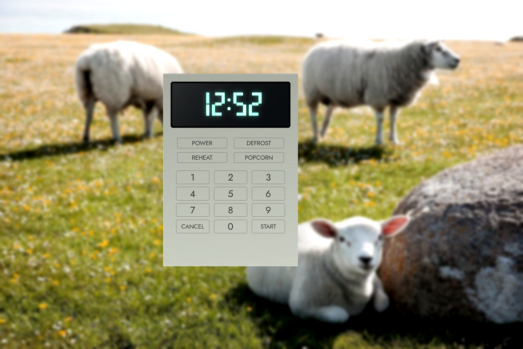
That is 12:52
